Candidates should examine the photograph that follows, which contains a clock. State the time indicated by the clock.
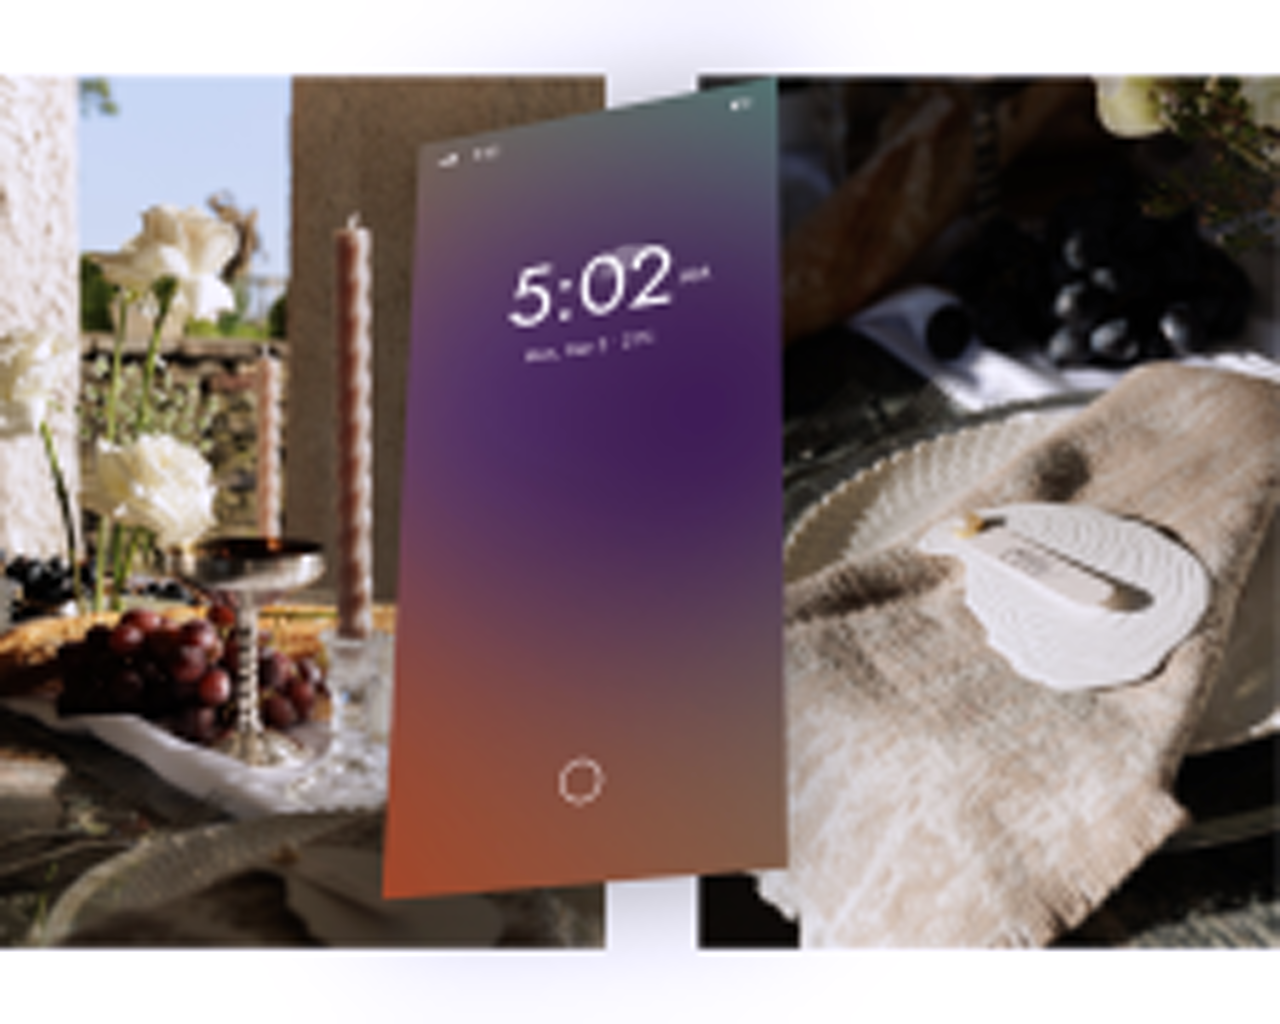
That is 5:02
